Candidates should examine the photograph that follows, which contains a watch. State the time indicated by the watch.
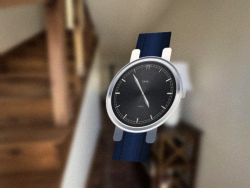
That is 4:54
